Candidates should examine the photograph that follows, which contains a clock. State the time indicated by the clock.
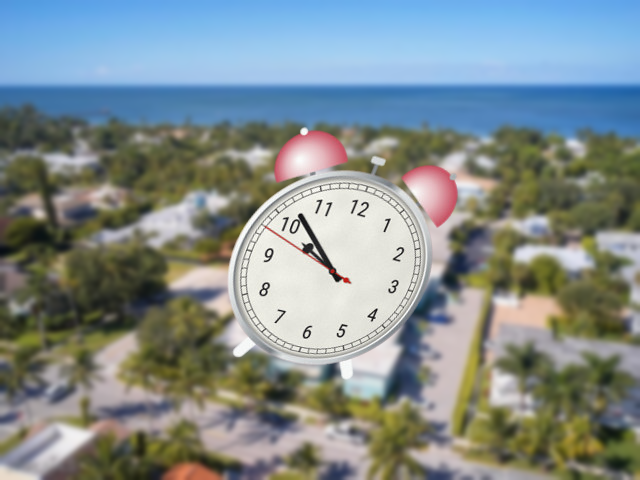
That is 9:51:48
